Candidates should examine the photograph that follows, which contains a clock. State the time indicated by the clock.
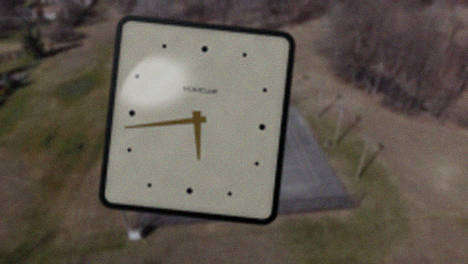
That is 5:43
